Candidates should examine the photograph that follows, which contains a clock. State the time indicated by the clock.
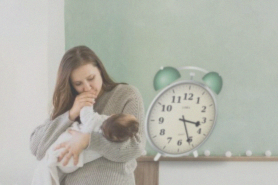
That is 3:26
